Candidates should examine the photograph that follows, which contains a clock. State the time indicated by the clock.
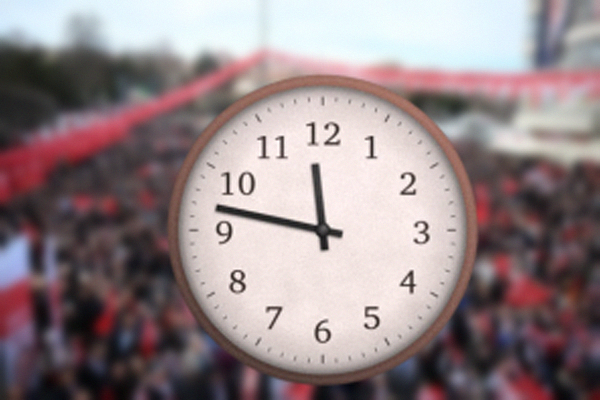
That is 11:47
